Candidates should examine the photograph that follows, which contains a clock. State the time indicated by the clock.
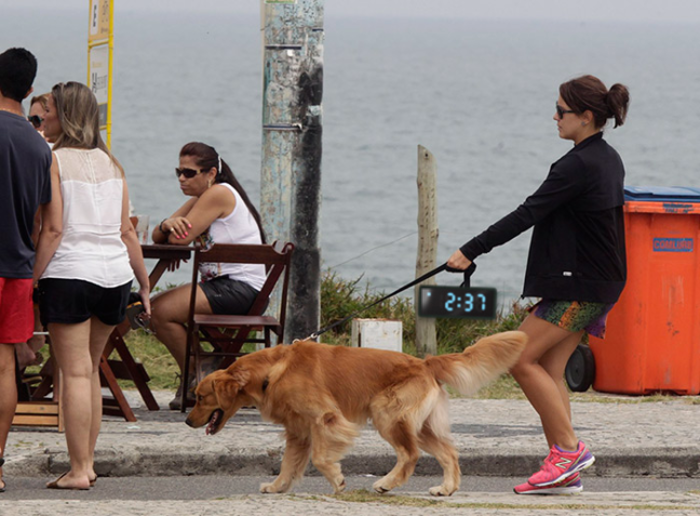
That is 2:37
